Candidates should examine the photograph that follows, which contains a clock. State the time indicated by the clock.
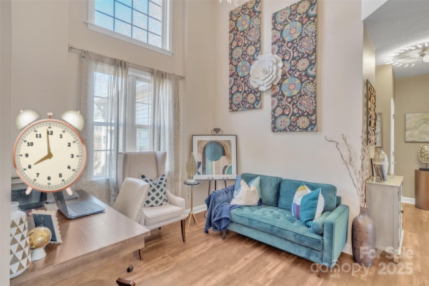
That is 7:59
